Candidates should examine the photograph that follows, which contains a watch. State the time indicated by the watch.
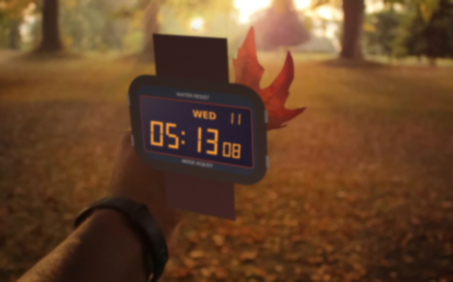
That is 5:13:08
